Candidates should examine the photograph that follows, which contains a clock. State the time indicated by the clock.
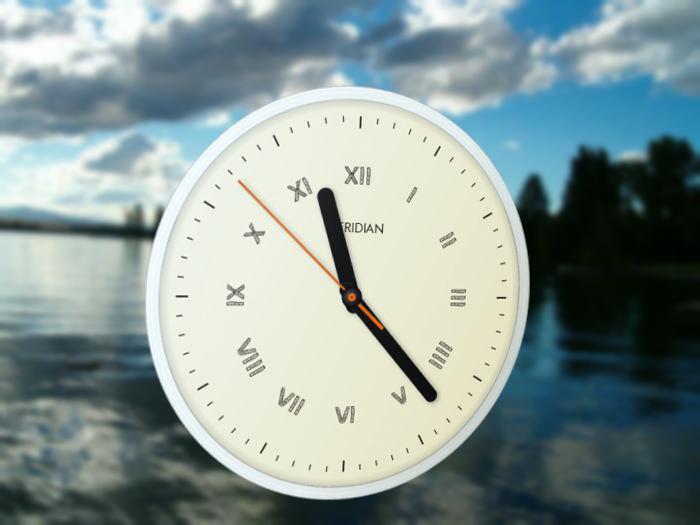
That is 11:22:52
